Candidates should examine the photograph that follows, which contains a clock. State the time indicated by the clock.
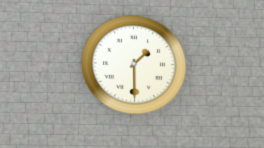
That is 1:30
